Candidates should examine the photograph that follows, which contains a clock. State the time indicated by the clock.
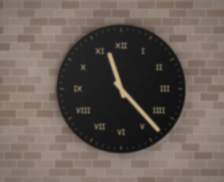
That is 11:23
